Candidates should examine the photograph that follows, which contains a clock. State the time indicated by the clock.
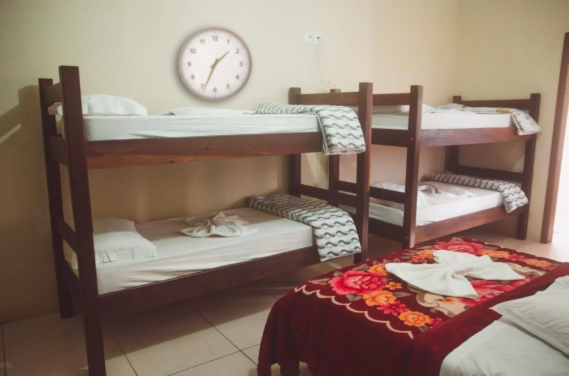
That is 1:34
